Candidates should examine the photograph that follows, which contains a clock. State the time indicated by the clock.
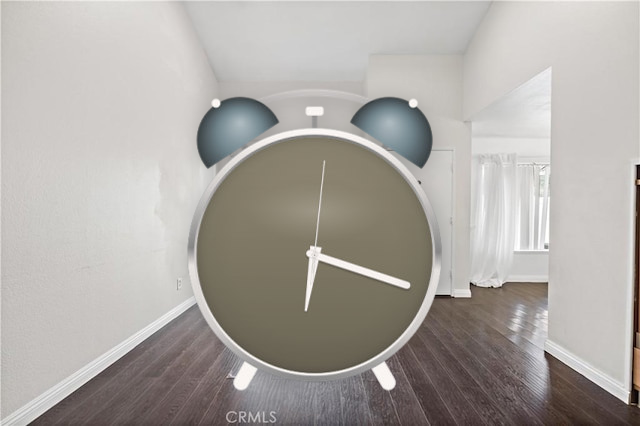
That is 6:18:01
